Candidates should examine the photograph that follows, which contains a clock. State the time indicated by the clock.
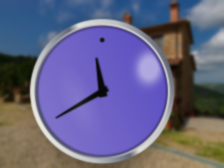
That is 11:40
